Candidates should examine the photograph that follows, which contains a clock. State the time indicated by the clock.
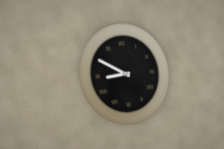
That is 8:50
